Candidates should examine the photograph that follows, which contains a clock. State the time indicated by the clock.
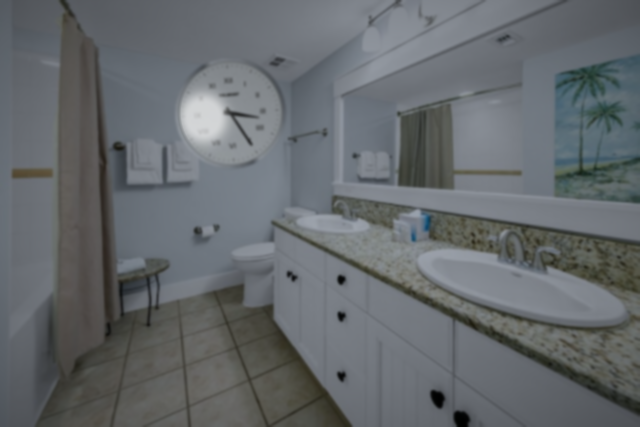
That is 3:25
